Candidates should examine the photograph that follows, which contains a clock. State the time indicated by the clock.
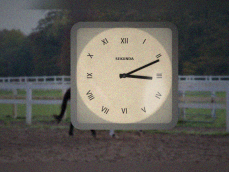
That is 3:11
